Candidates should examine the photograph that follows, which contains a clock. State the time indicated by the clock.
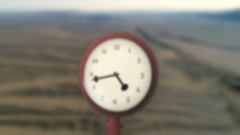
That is 4:43
